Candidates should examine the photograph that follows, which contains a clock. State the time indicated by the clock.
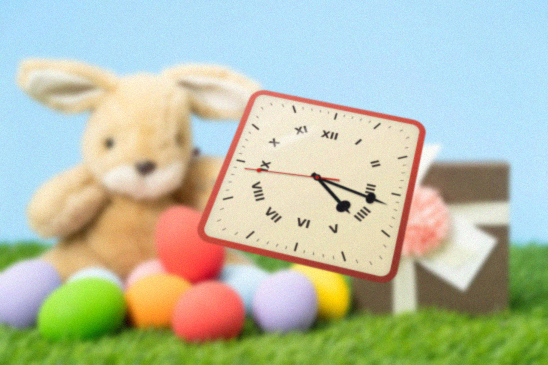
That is 4:16:44
